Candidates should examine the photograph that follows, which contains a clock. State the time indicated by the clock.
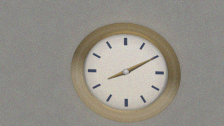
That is 8:10
